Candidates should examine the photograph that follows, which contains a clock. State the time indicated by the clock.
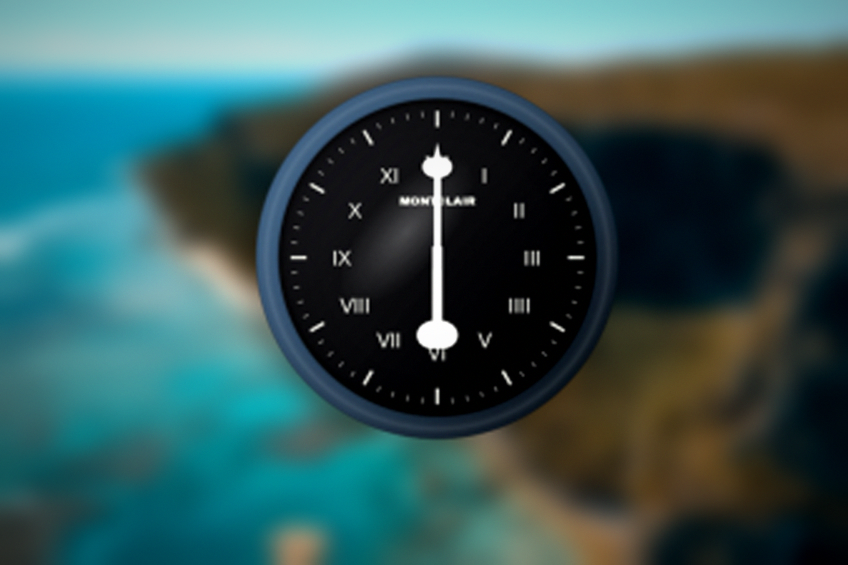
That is 6:00
